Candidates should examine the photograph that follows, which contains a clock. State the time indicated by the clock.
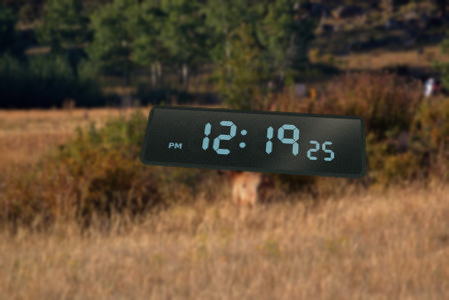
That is 12:19:25
